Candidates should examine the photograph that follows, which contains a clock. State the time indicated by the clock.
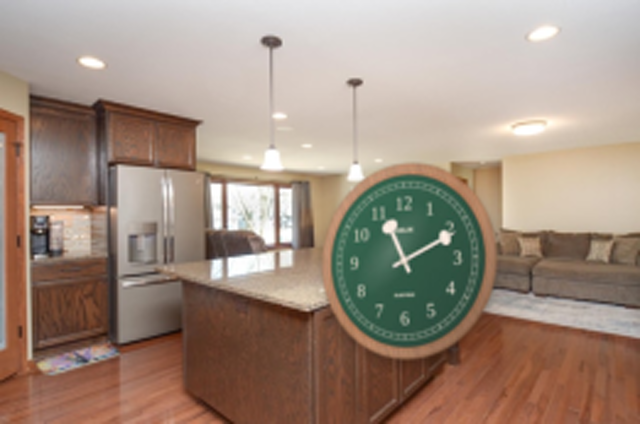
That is 11:11
